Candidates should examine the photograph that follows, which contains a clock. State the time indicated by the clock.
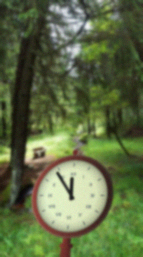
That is 11:54
